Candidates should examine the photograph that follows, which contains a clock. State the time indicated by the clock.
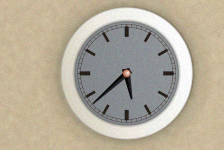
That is 5:38
